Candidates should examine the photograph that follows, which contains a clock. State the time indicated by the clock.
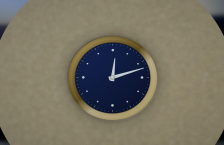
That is 12:12
